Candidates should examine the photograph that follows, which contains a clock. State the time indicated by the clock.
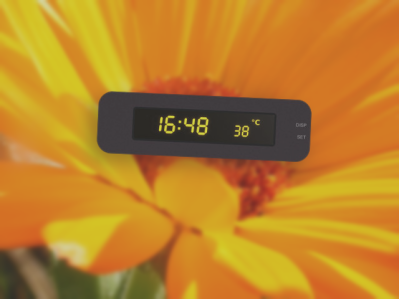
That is 16:48
